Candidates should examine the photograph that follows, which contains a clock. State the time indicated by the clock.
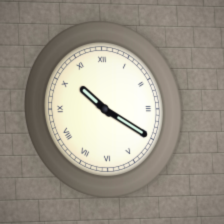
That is 10:20
